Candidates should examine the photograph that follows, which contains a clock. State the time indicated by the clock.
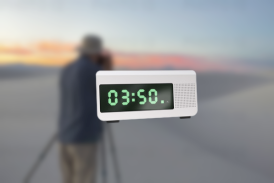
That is 3:50
